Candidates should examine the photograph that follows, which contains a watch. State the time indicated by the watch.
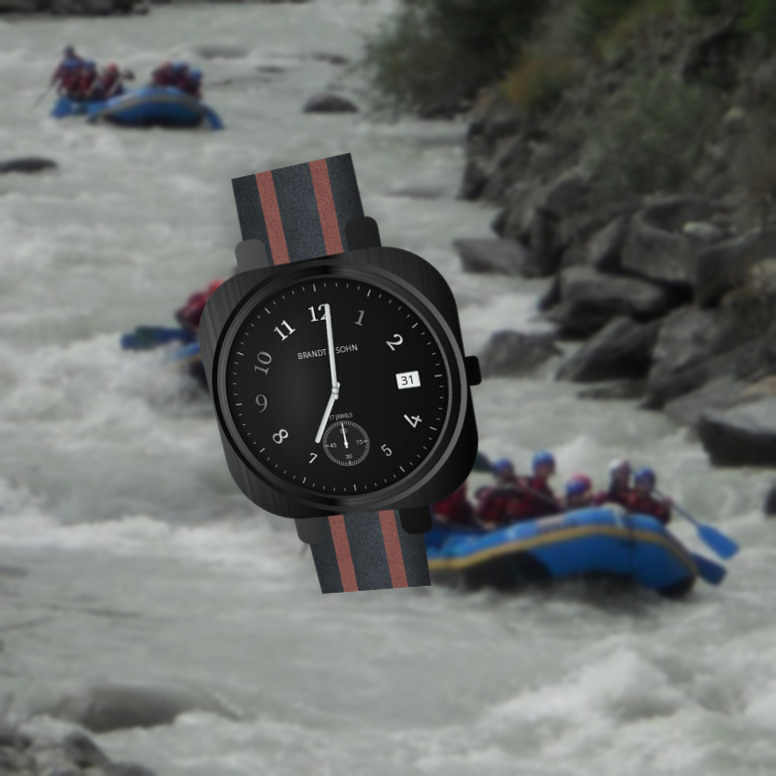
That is 7:01
